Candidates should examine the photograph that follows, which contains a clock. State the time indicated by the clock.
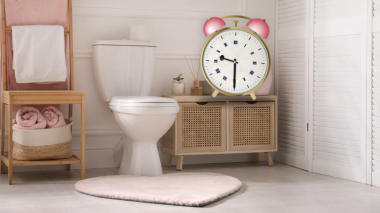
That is 9:30
